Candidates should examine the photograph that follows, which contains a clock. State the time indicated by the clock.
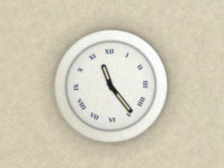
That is 11:24
